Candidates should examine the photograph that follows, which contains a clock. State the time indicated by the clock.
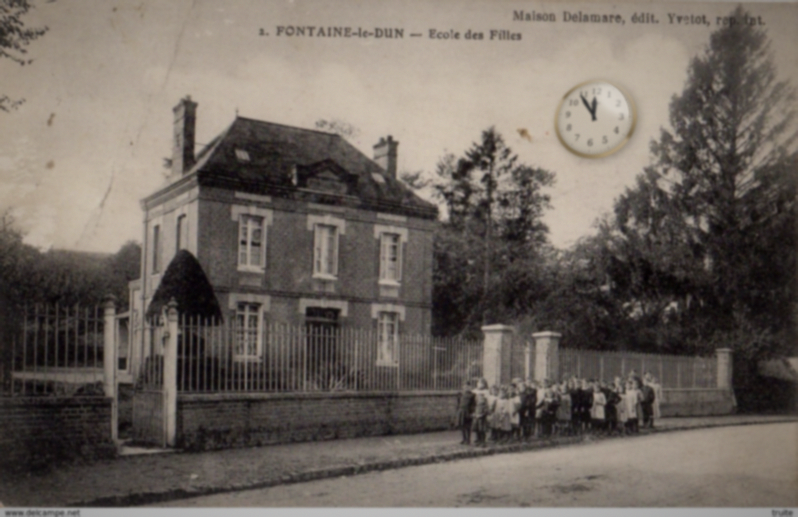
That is 11:54
